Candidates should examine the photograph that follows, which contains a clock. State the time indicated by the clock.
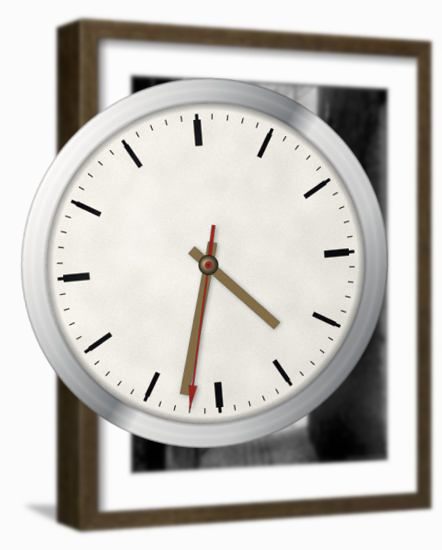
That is 4:32:32
